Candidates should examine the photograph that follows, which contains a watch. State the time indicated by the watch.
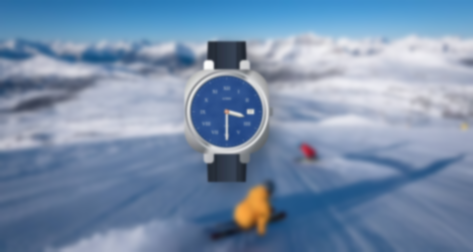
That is 3:30
